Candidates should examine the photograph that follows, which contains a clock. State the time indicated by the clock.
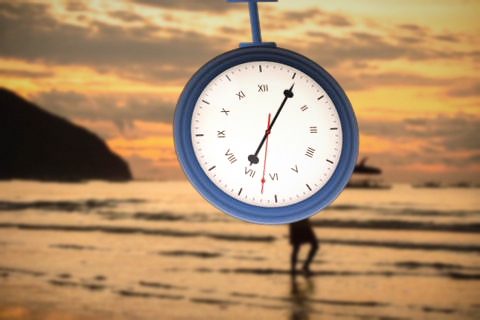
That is 7:05:32
